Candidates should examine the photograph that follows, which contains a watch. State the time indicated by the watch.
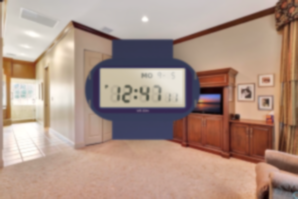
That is 12:47:11
